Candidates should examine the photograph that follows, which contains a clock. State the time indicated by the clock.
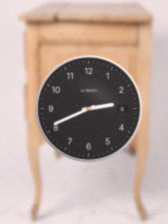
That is 2:41
